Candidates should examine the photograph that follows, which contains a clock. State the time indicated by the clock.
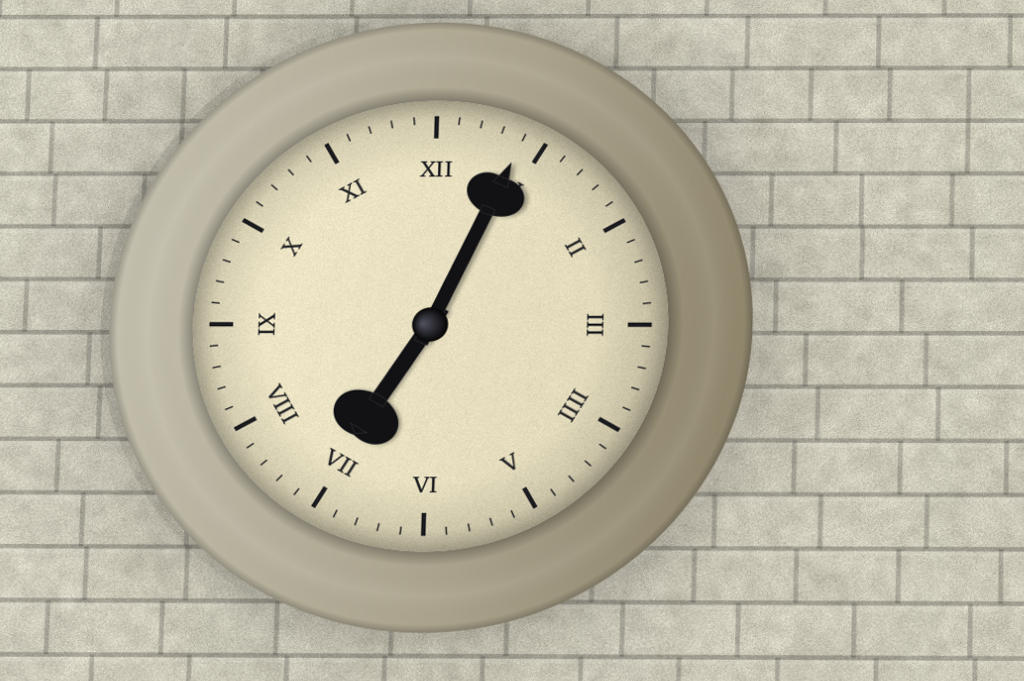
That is 7:04
